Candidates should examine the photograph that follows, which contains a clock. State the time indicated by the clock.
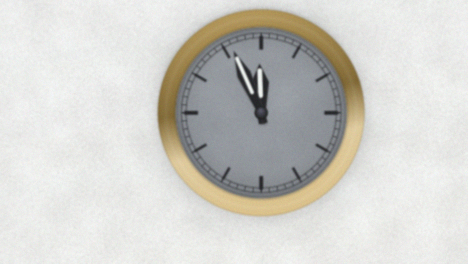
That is 11:56
